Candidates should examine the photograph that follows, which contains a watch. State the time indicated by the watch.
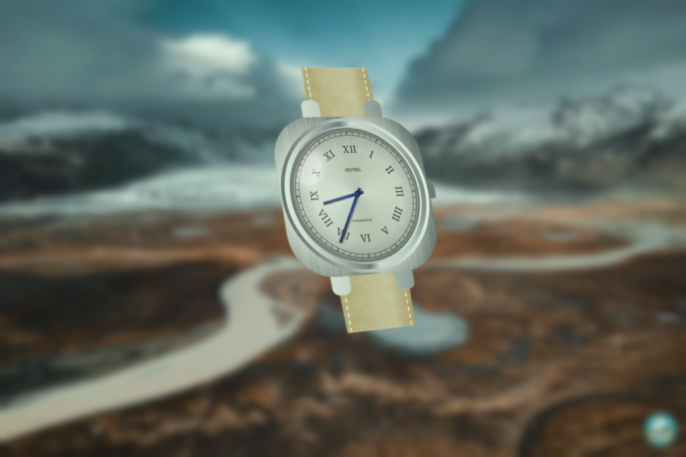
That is 8:35
